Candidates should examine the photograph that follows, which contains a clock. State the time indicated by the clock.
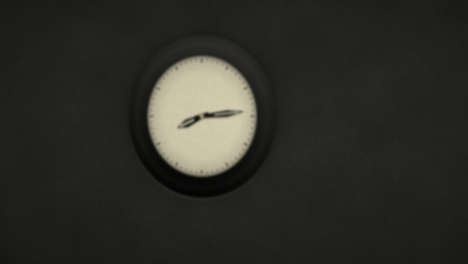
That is 8:14
